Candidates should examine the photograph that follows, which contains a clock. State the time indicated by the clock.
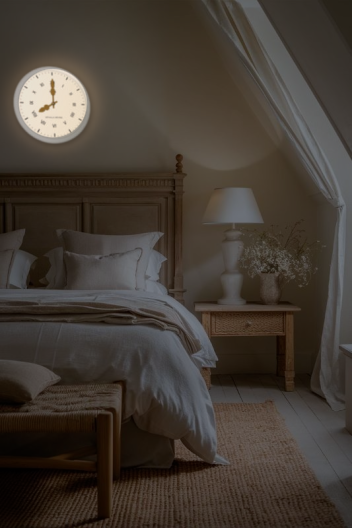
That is 8:00
